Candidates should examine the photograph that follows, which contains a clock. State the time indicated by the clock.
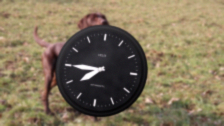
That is 7:45
